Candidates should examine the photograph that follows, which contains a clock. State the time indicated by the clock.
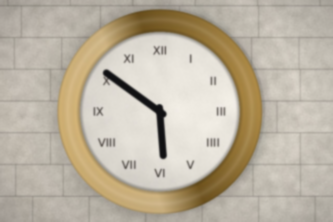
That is 5:51
